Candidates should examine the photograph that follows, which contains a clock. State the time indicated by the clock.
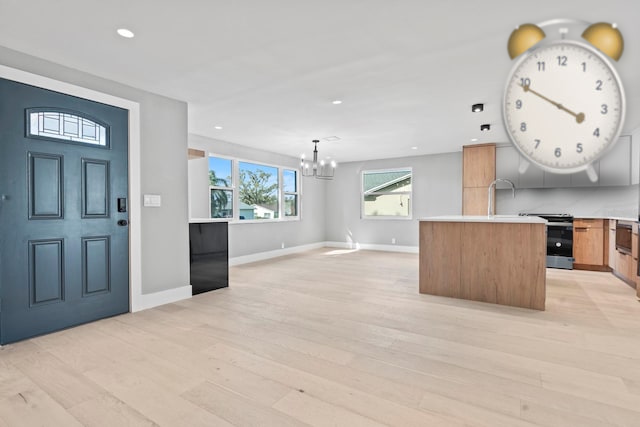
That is 3:49
